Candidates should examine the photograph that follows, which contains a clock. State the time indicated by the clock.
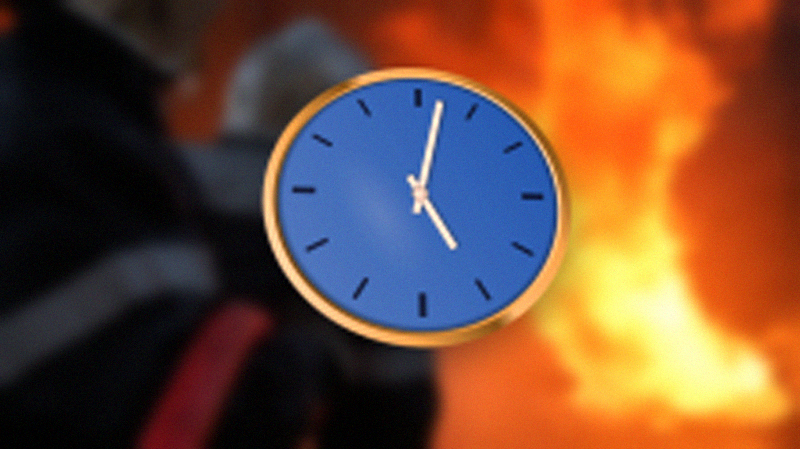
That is 5:02
